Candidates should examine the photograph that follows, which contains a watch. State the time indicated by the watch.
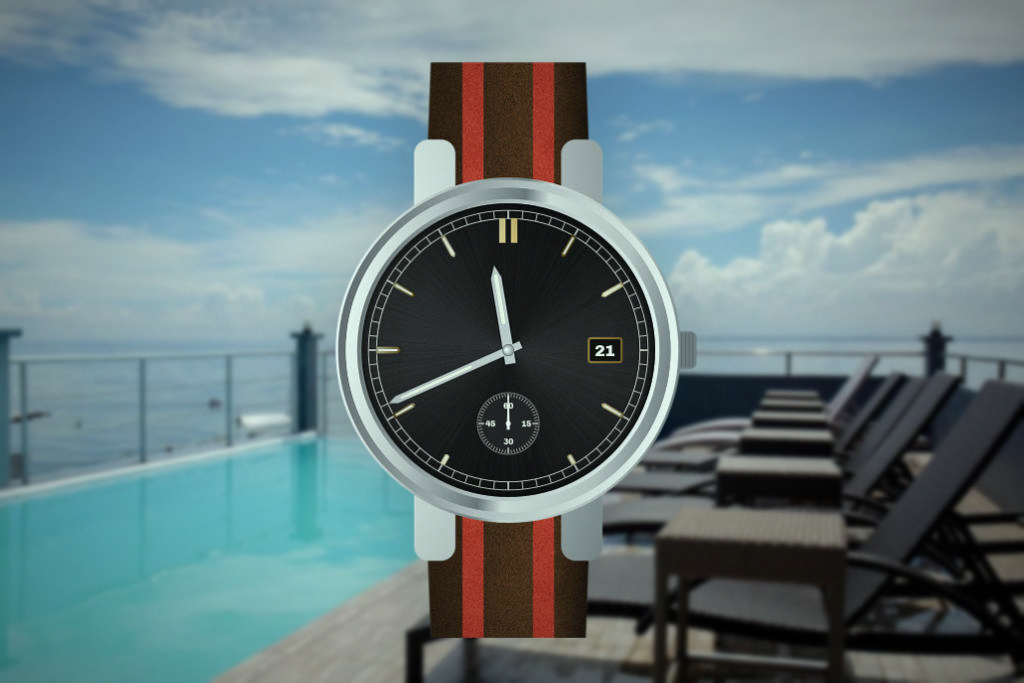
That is 11:41
